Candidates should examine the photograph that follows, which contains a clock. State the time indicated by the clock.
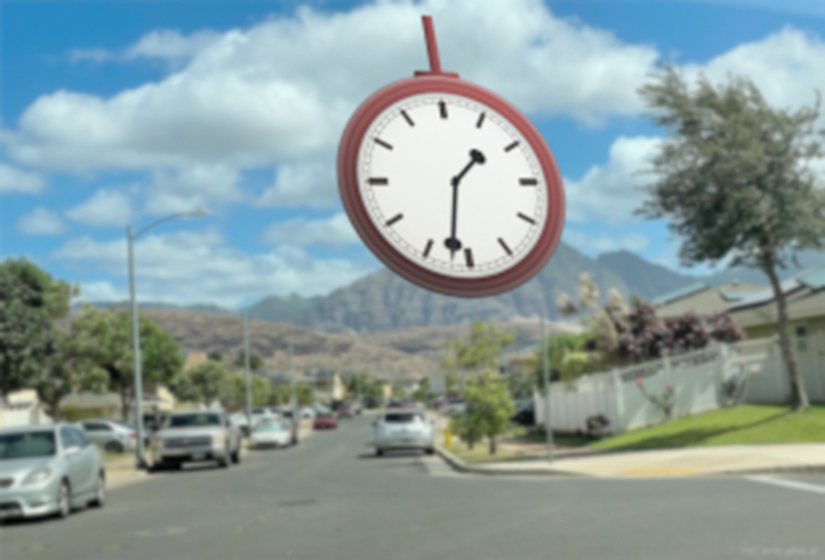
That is 1:32
